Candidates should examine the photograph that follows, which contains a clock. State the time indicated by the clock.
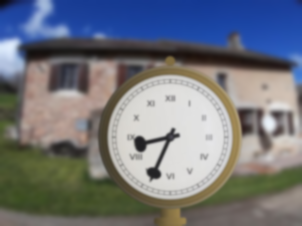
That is 8:34
